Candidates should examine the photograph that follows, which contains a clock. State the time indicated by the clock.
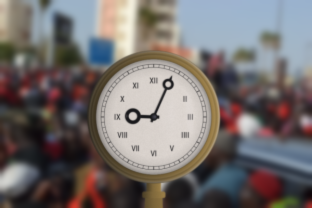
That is 9:04
